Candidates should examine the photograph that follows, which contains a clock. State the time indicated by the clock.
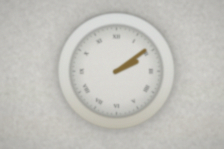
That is 2:09
